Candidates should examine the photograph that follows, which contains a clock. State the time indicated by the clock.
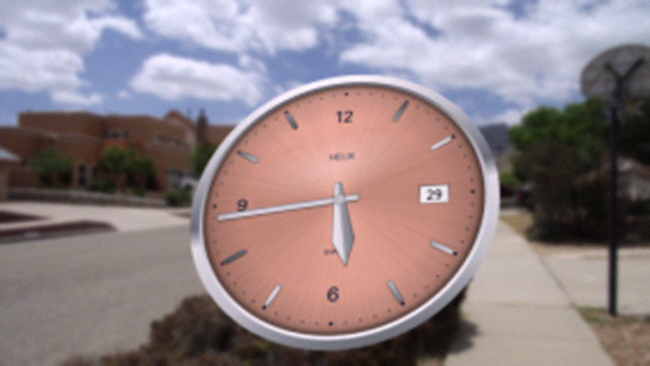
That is 5:44
